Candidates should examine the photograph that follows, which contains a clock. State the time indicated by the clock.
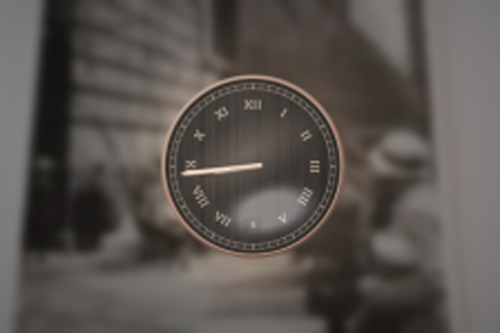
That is 8:44
